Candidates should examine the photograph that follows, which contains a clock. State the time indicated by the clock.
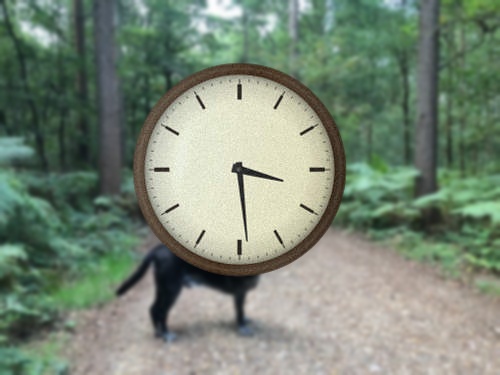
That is 3:29
